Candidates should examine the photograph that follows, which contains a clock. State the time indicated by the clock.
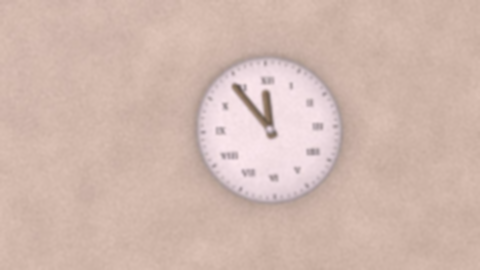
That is 11:54
